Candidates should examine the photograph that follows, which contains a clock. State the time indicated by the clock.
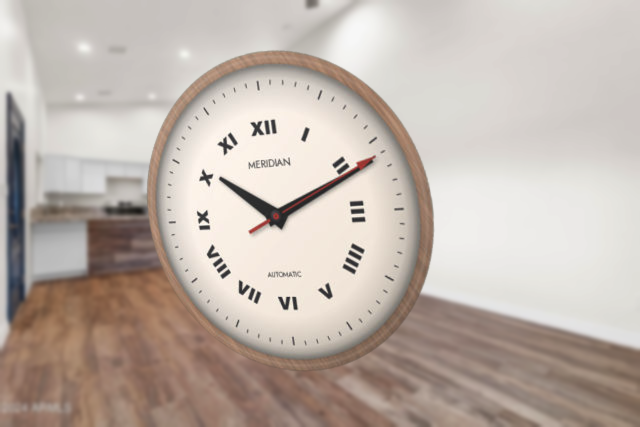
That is 10:11:11
